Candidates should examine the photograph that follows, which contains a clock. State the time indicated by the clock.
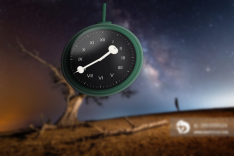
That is 1:40
